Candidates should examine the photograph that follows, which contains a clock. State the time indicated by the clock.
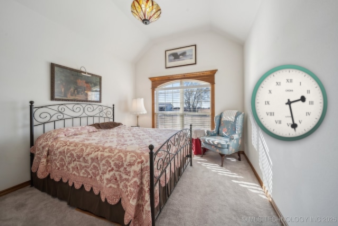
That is 2:28
